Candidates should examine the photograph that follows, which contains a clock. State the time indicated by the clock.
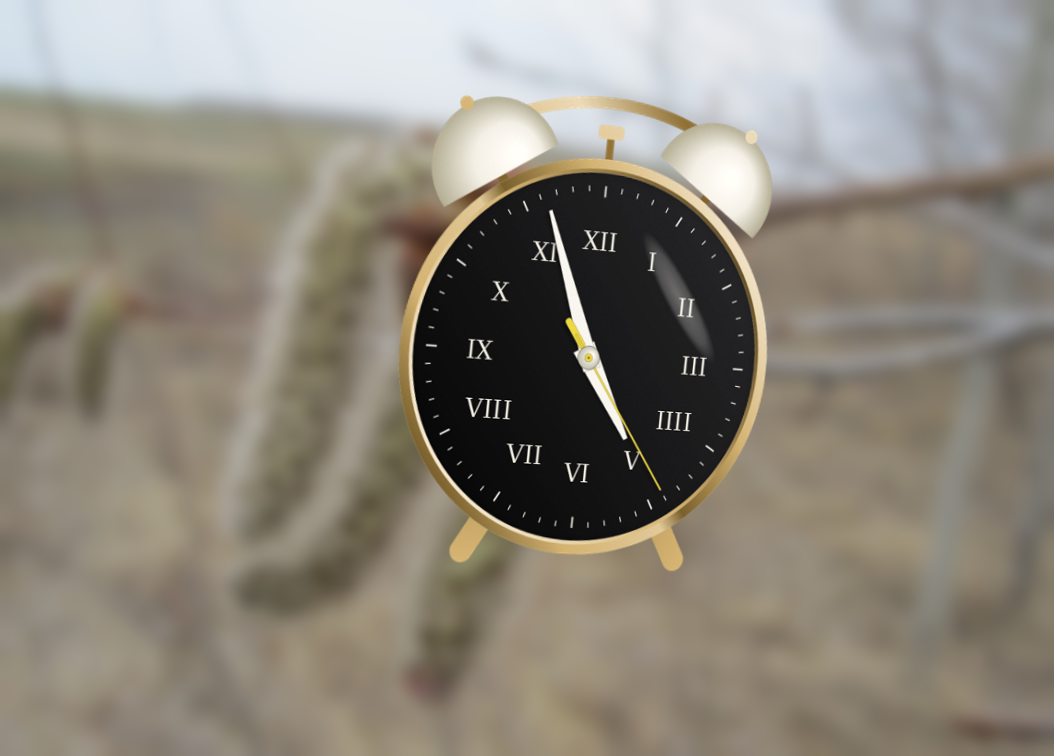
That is 4:56:24
